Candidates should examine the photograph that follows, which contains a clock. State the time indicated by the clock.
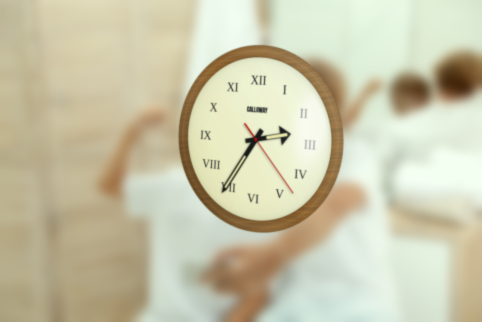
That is 2:35:23
